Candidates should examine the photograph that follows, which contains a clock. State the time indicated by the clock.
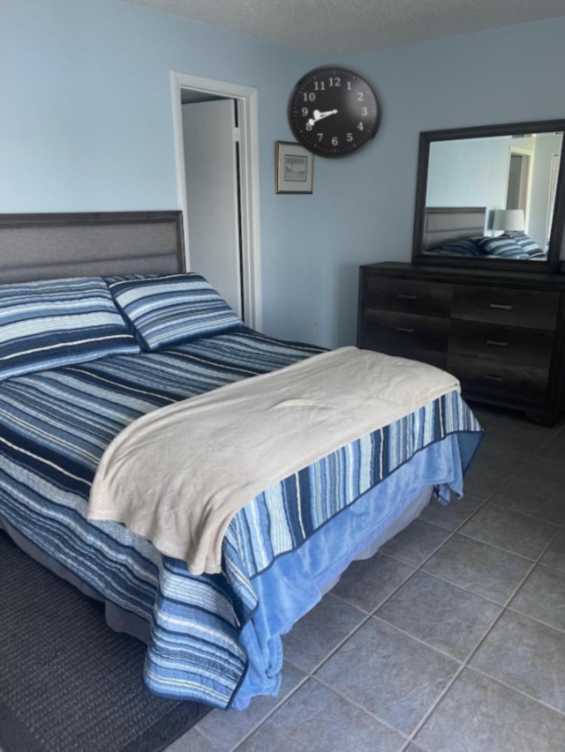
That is 8:41
